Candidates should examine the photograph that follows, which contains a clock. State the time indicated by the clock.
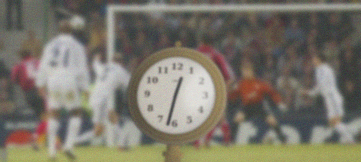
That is 12:32
